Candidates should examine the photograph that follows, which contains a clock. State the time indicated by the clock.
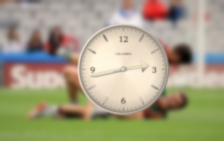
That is 2:43
